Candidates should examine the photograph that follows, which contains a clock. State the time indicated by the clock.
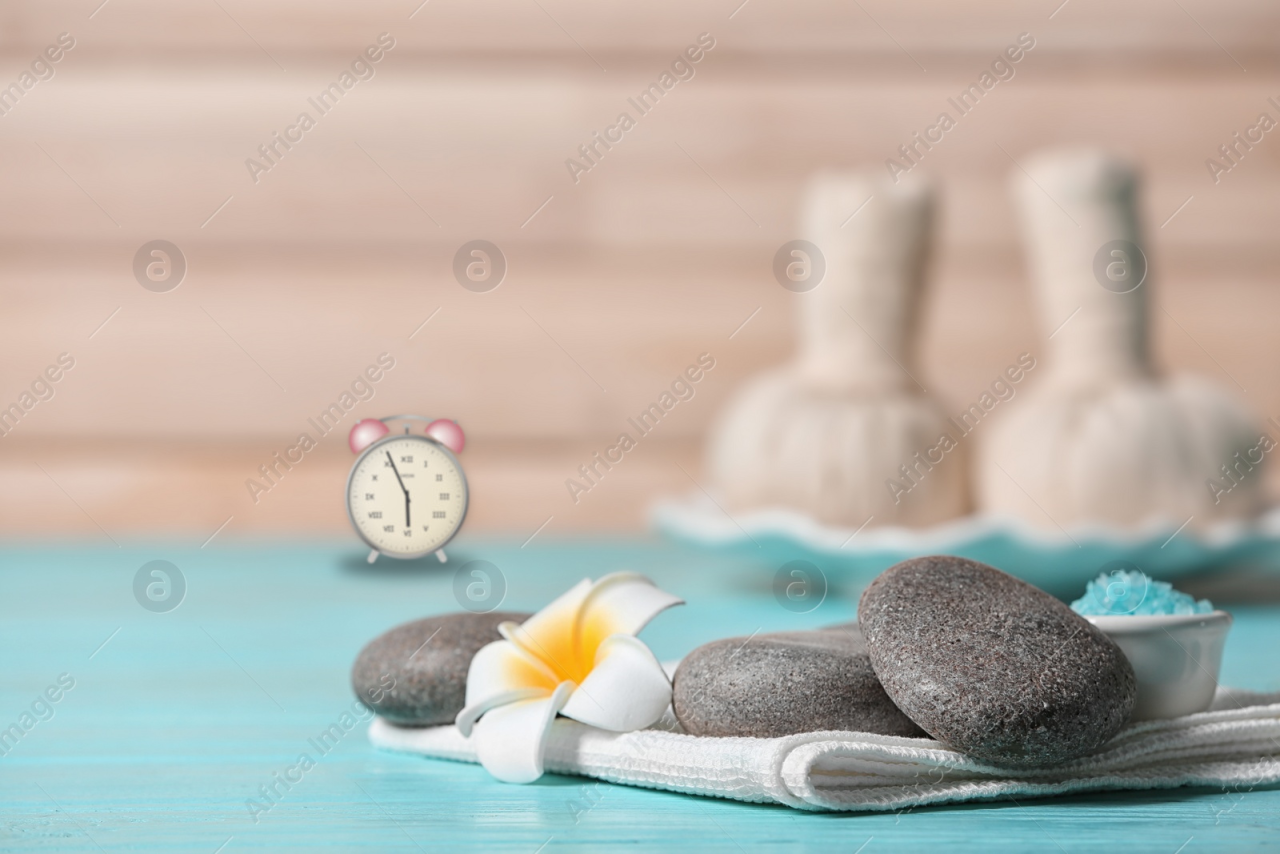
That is 5:56
